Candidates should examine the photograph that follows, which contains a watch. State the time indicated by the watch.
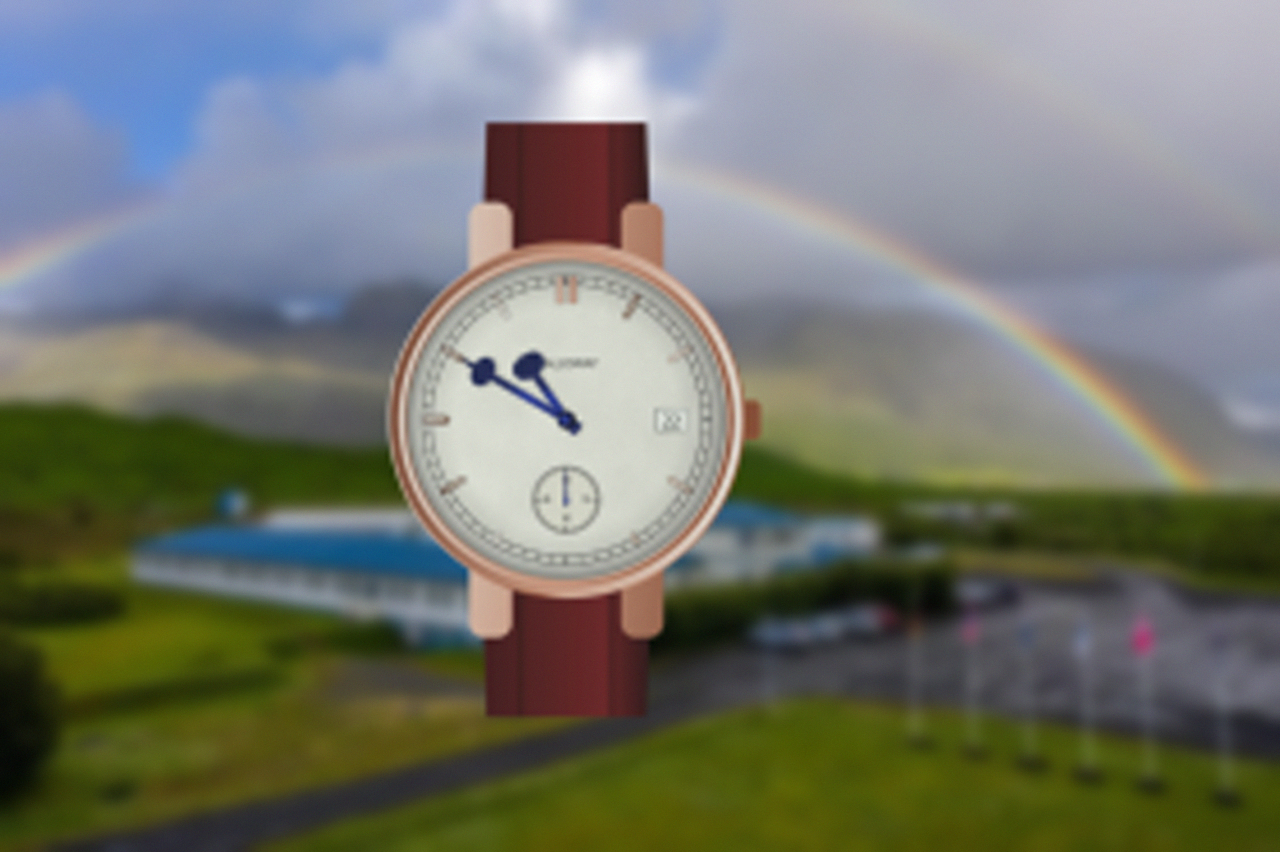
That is 10:50
